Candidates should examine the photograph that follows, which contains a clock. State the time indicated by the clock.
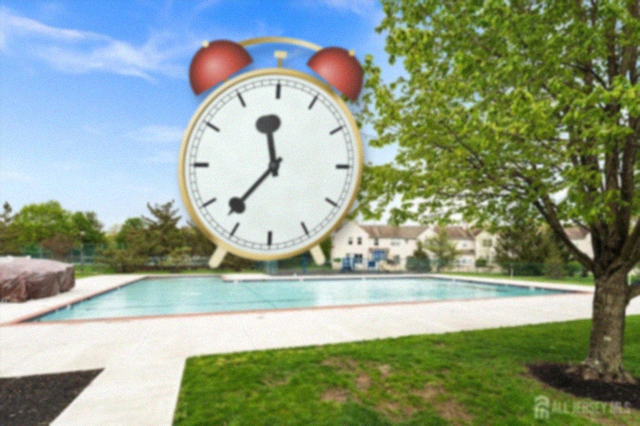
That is 11:37
